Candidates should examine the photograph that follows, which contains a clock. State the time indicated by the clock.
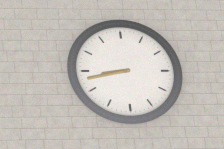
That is 8:43
